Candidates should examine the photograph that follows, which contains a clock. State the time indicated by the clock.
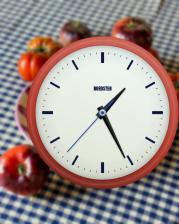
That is 1:25:37
